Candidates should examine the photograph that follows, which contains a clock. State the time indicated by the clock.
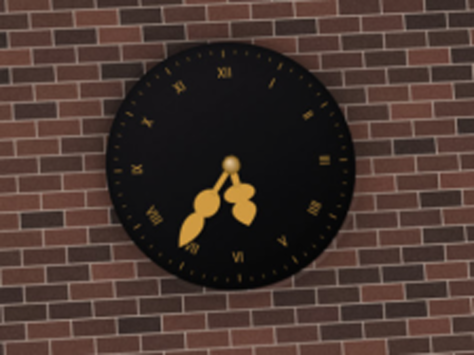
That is 5:36
